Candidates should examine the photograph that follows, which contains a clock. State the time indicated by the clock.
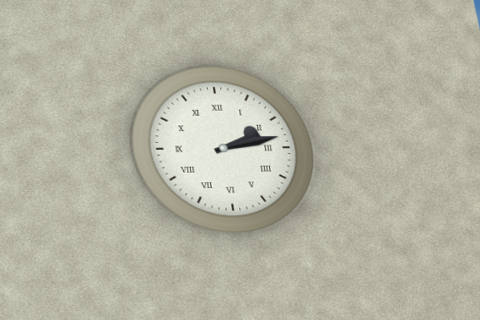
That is 2:13
